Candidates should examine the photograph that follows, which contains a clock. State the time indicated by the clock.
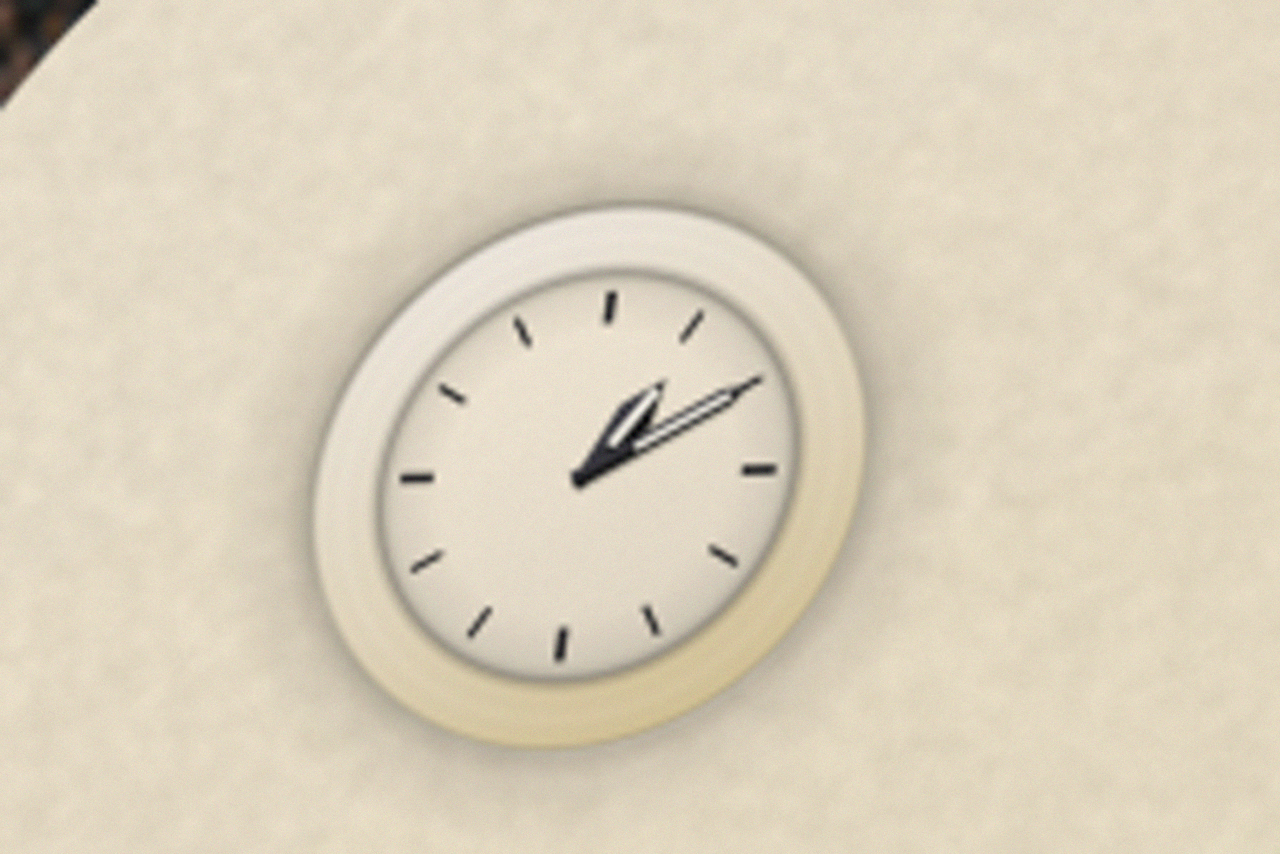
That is 1:10
